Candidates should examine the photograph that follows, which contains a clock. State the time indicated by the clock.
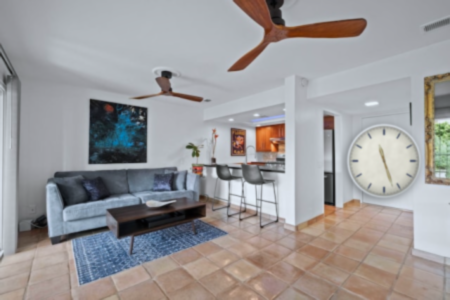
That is 11:27
